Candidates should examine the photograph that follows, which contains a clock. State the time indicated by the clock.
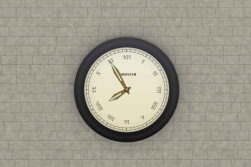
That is 7:55
